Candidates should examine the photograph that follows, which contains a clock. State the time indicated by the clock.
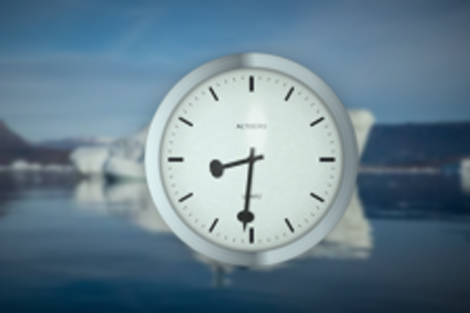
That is 8:31
